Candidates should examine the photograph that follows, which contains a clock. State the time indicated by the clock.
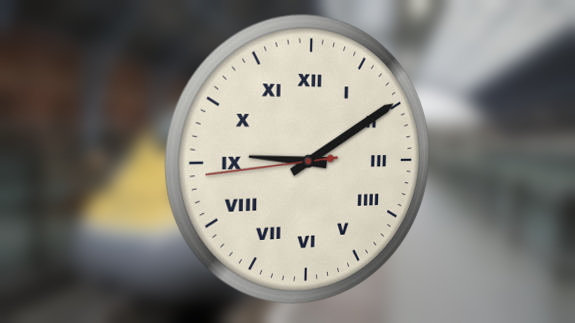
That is 9:09:44
